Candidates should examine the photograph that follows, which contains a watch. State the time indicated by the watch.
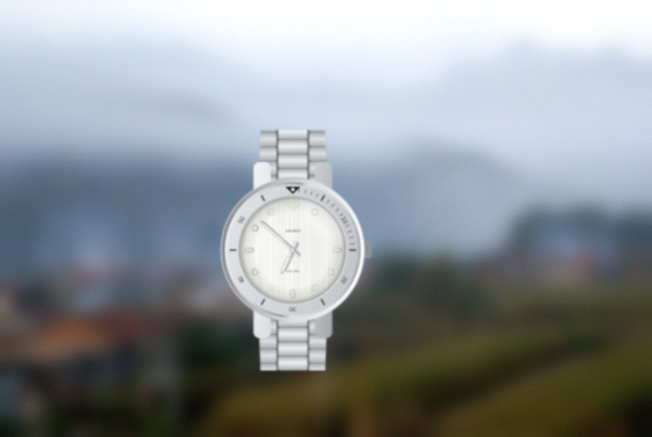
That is 6:52
